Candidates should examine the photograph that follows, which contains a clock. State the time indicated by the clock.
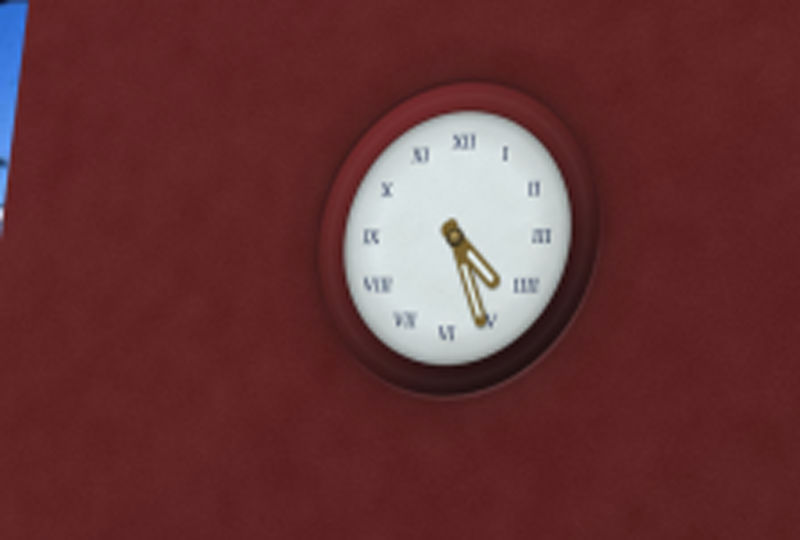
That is 4:26
